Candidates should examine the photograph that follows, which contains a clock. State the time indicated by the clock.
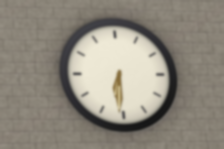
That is 6:31
